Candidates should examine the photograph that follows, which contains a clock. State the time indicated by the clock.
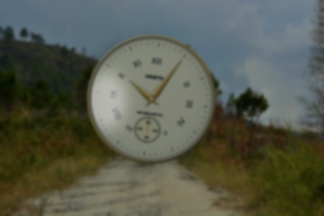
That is 10:05
